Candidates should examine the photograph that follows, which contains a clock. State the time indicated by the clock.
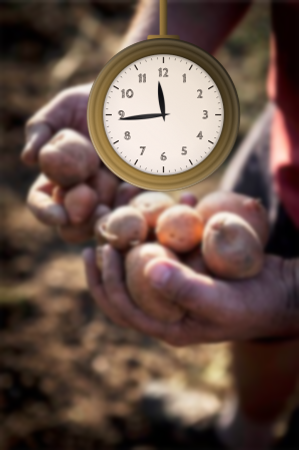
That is 11:44
